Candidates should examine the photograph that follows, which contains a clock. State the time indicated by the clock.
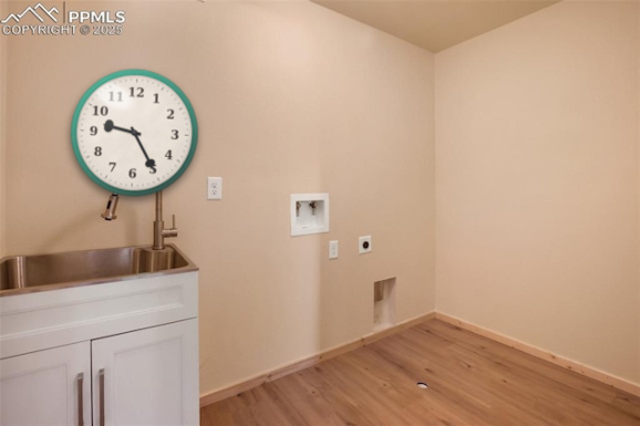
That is 9:25
